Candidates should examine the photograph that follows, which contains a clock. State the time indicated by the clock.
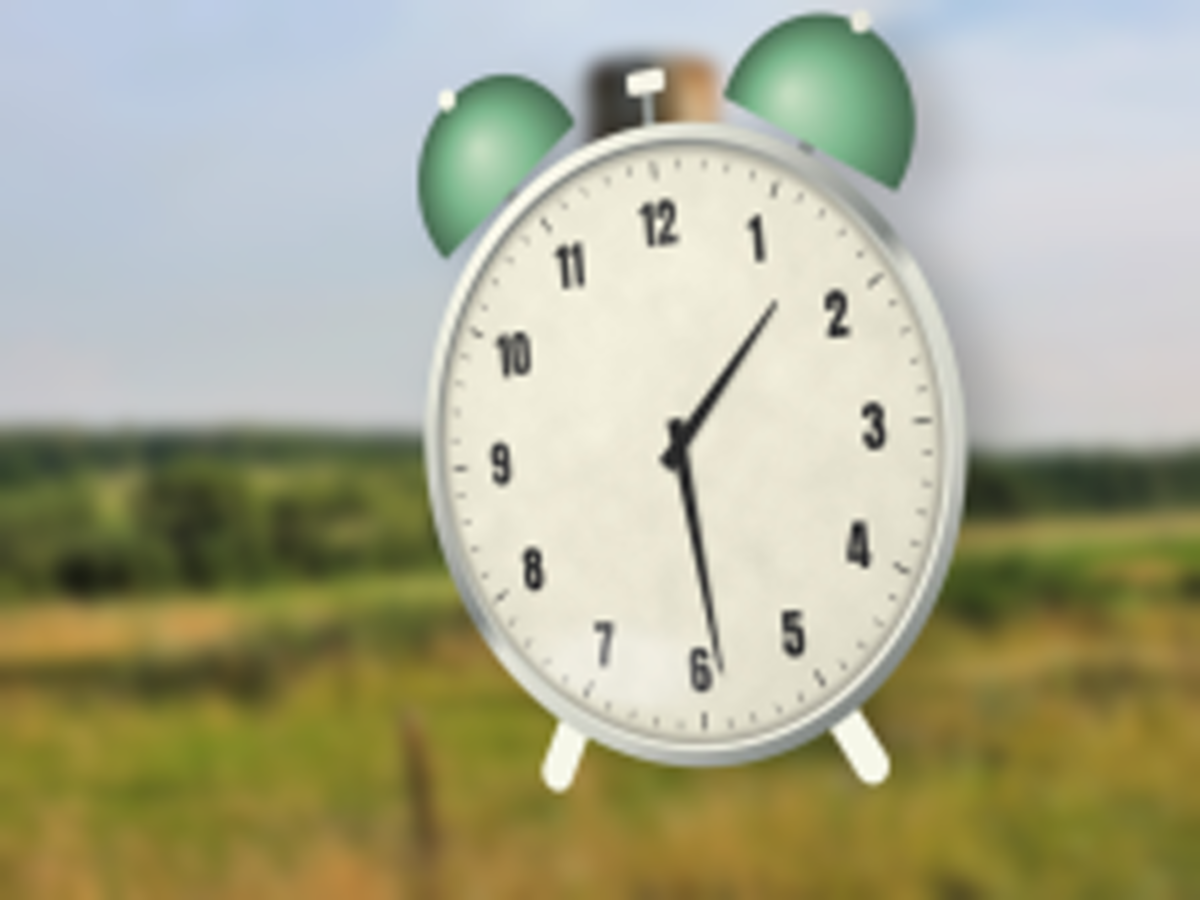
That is 1:29
